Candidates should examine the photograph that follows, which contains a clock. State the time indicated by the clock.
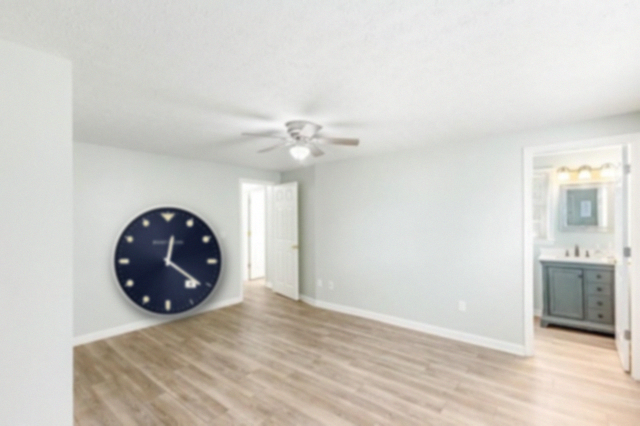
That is 12:21
